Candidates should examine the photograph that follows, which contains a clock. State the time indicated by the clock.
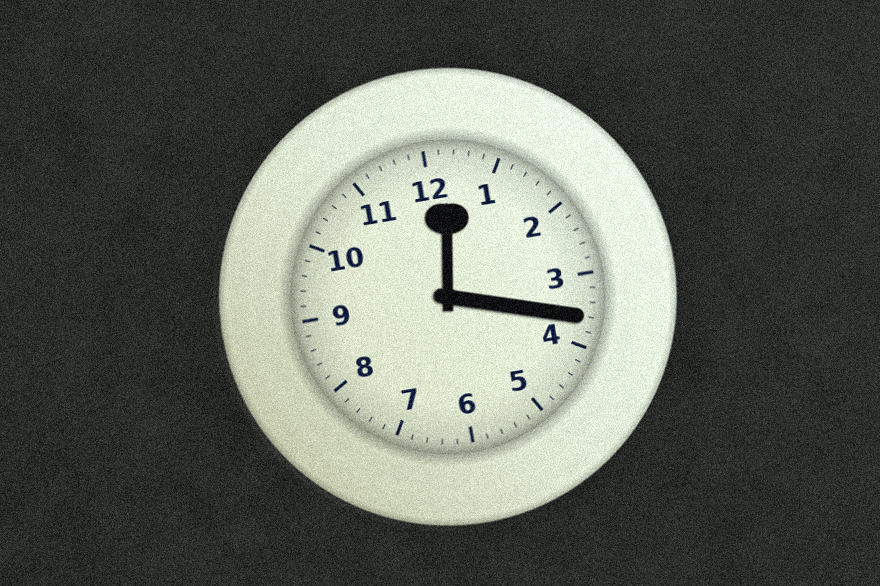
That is 12:18
